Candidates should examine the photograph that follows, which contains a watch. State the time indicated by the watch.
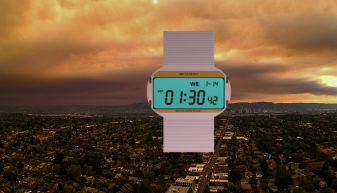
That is 1:30:42
